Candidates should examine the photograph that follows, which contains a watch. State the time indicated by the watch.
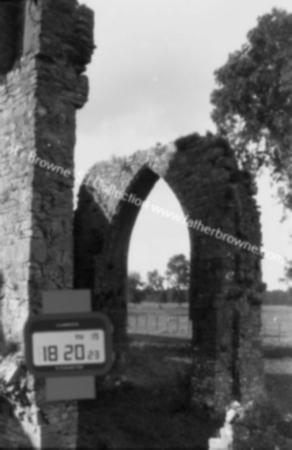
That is 18:20
